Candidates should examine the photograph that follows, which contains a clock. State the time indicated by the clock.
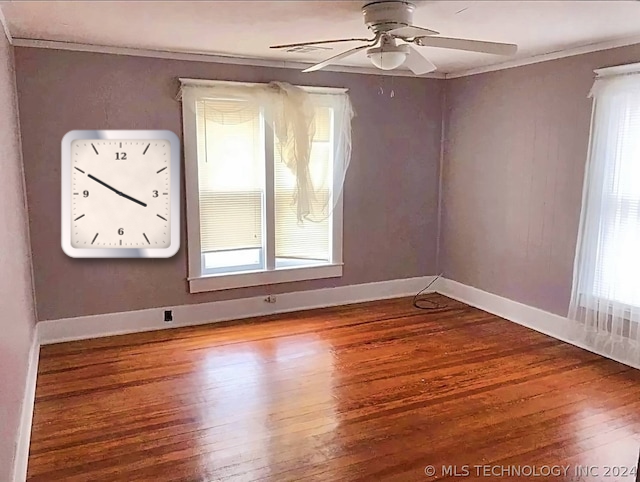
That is 3:50
